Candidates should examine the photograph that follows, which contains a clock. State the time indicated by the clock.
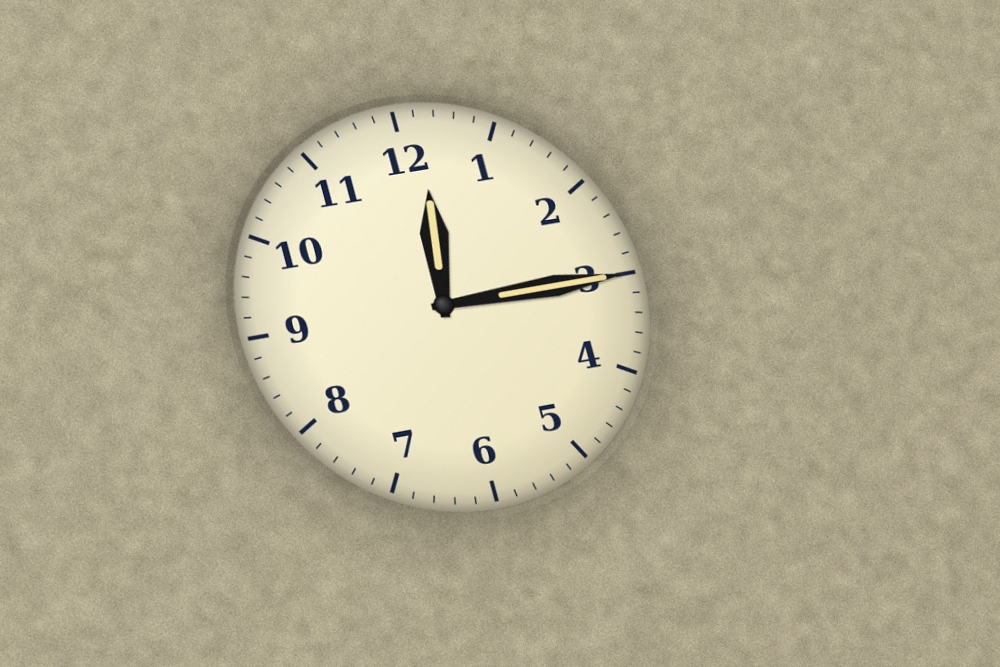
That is 12:15
